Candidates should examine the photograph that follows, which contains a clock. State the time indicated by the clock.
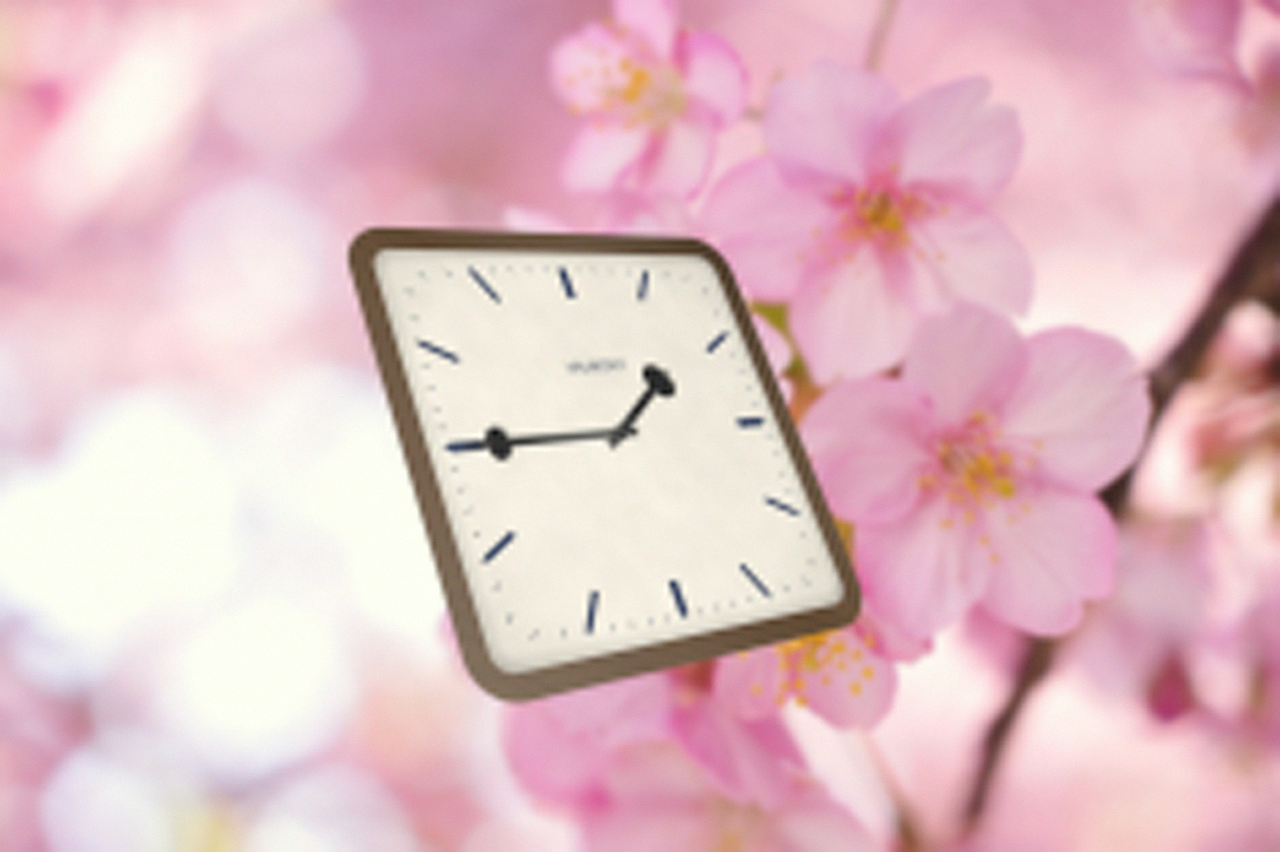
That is 1:45
